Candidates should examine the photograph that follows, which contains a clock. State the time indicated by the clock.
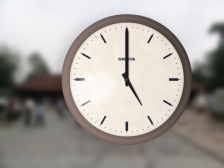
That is 5:00
